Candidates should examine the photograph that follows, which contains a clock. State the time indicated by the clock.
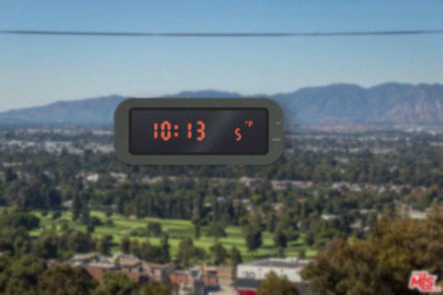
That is 10:13
